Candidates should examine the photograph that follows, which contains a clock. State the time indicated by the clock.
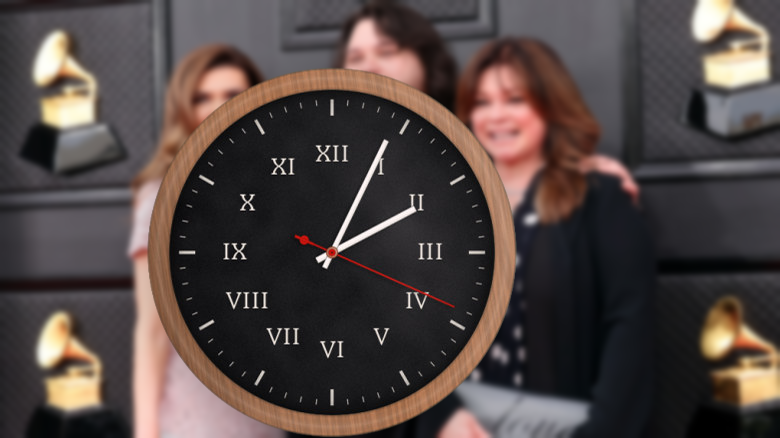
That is 2:04:19
